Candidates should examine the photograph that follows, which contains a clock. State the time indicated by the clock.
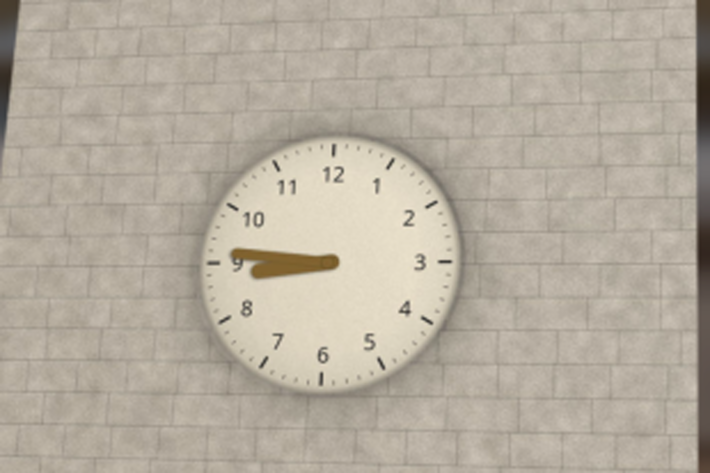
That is 8:46
